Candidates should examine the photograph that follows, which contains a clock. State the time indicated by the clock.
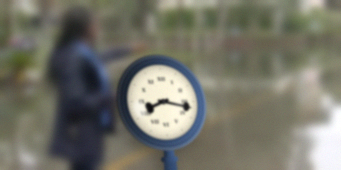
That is 8:17
